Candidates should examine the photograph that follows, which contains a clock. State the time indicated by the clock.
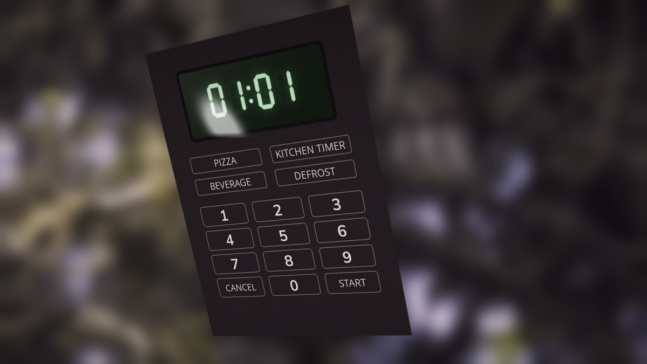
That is 1:01
